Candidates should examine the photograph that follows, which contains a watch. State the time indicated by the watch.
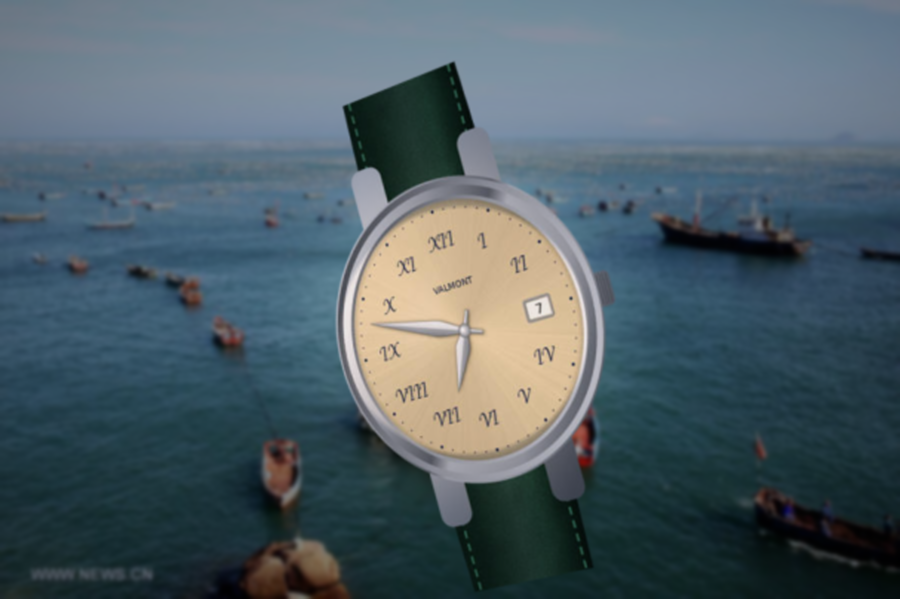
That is 6:48
